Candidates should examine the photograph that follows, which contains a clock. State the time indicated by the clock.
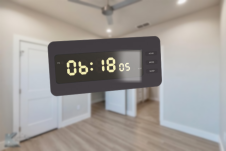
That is 6:18:05
